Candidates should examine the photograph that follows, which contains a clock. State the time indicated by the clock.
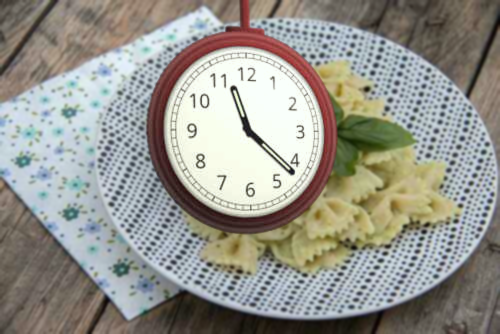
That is 11:22
